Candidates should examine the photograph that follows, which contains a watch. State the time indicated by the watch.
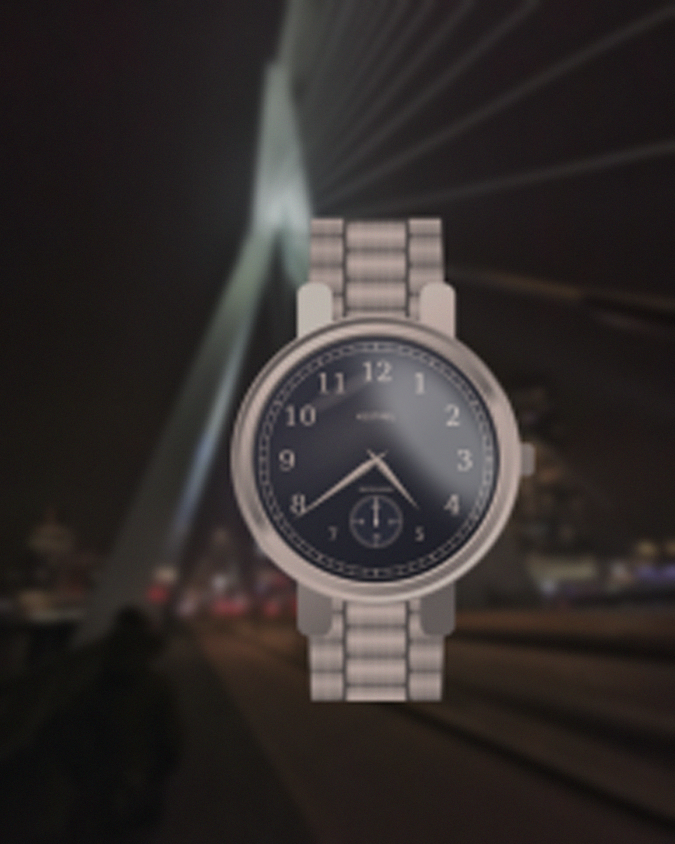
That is 4:39
